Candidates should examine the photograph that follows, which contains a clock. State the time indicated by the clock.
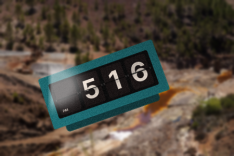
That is 5:16
